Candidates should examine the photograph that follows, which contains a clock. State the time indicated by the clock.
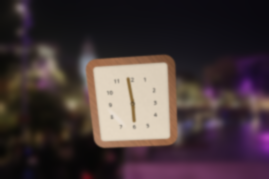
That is 5:59
